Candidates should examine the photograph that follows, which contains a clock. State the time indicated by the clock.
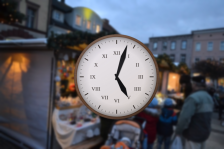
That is 5:03
